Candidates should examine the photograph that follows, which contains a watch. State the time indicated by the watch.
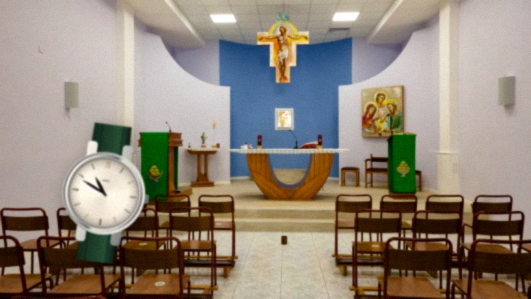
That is 10:49
